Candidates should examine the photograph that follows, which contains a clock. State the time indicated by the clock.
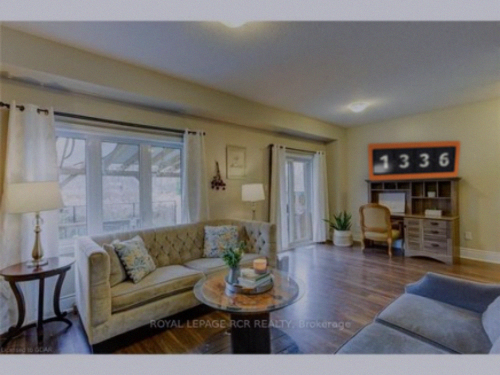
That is 13:36
